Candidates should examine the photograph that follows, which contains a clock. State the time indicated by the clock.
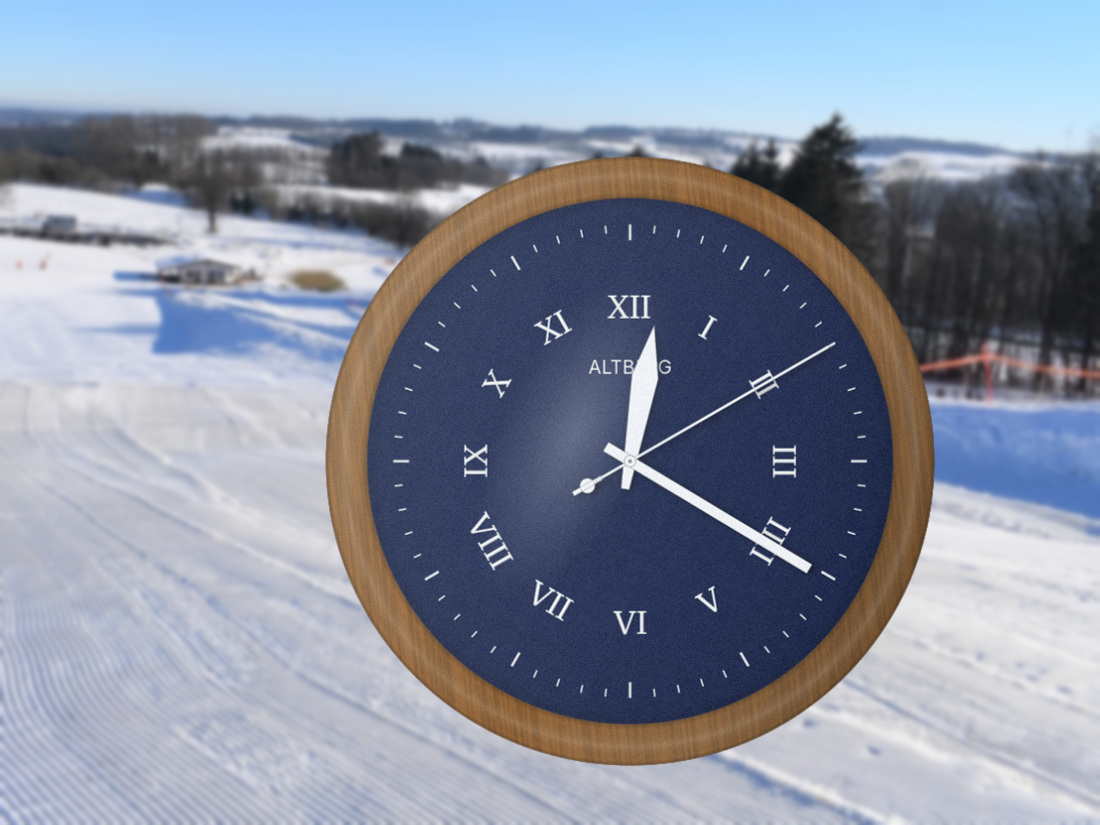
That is 12:20:10
